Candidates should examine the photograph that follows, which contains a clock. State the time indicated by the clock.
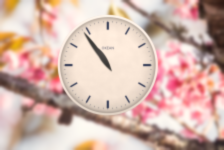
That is 10:54
